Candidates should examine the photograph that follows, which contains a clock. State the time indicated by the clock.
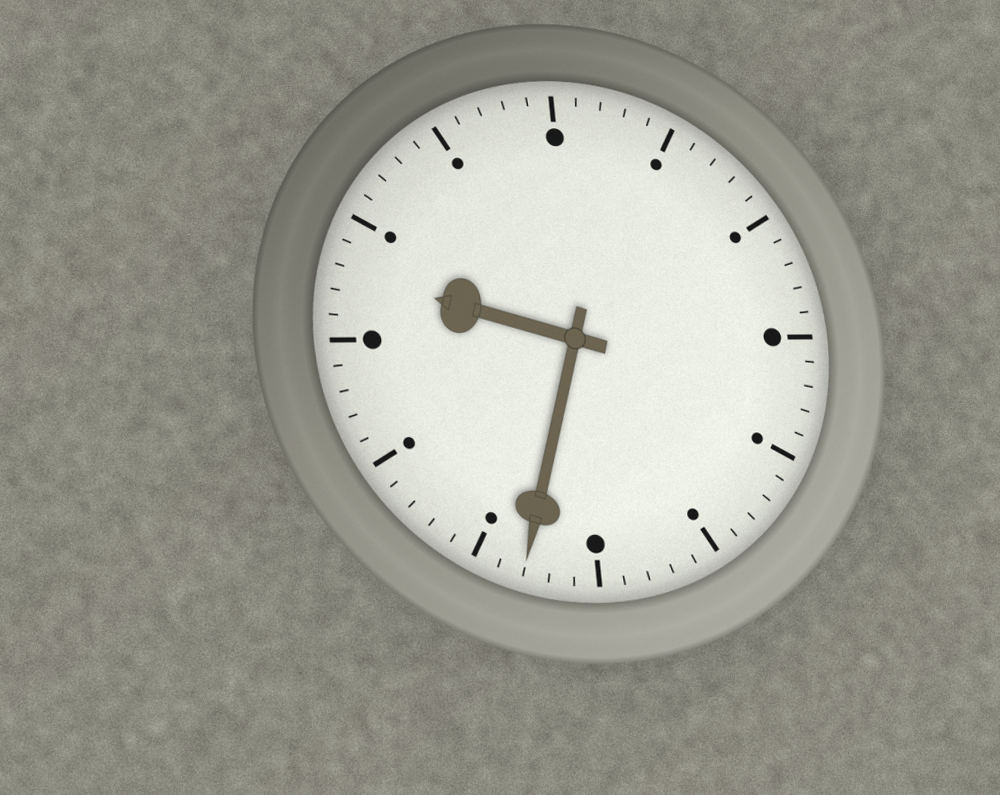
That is 9:33
